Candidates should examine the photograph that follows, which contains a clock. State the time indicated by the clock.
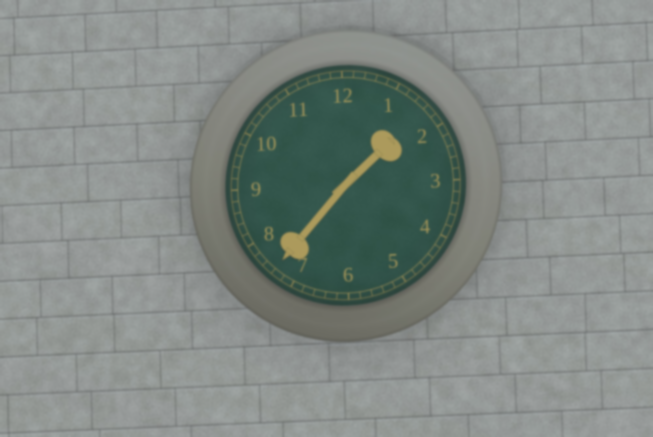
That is 1:37
